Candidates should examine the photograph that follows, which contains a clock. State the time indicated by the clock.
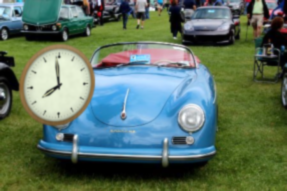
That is 7:59
